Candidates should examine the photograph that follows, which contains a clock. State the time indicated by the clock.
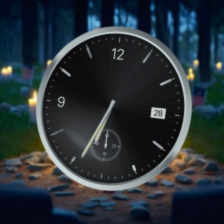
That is 6:34
